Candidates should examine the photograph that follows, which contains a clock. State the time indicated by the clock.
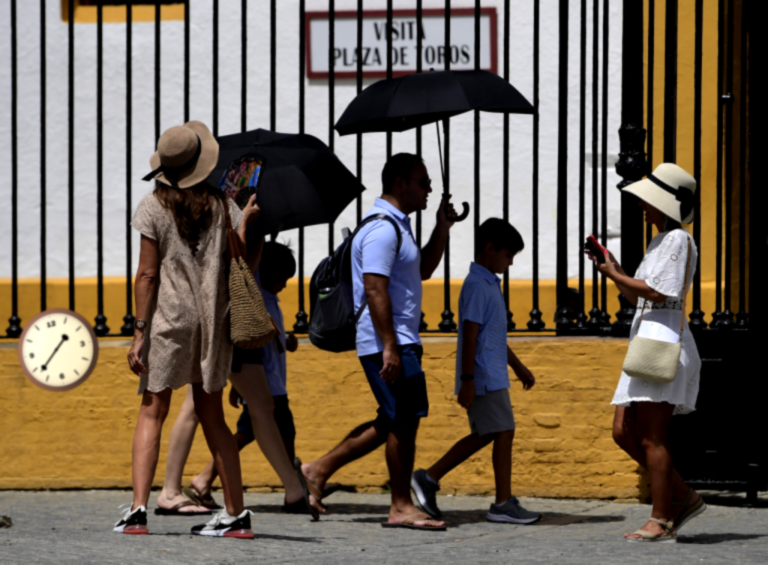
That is 1:38
